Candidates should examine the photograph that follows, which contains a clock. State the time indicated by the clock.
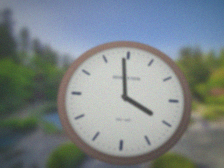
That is 3:59
